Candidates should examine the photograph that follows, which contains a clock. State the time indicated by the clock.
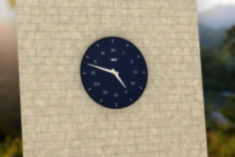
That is 4:48
